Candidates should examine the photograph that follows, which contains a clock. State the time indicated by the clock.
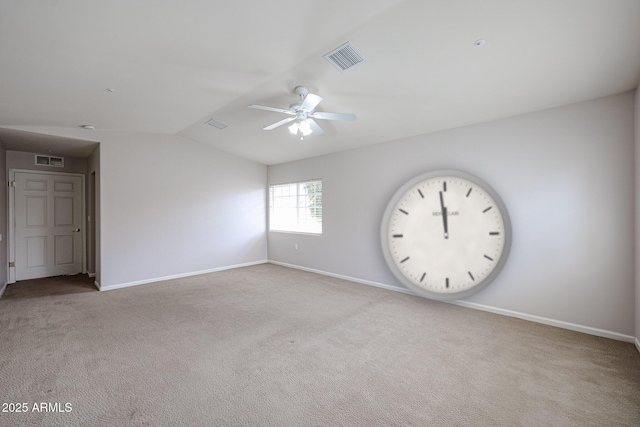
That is 11:59
